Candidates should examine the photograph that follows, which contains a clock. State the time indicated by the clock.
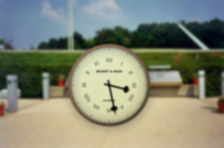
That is 3:28
